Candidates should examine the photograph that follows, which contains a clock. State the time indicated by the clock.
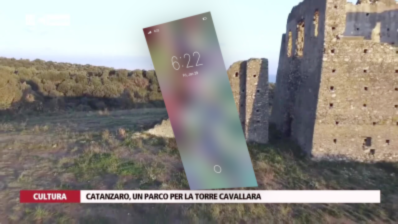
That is 6:22
